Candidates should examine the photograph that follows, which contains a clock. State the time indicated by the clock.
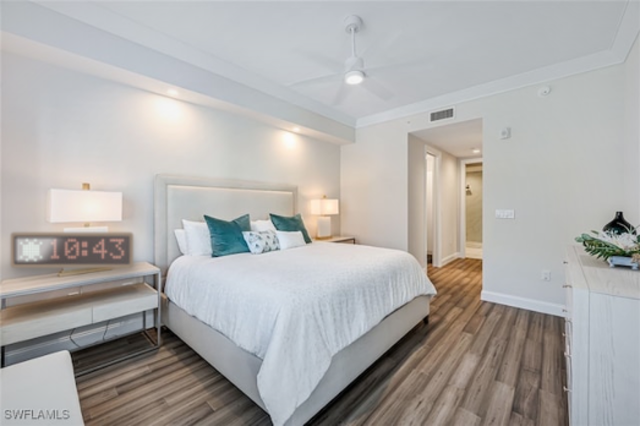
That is 10:43
